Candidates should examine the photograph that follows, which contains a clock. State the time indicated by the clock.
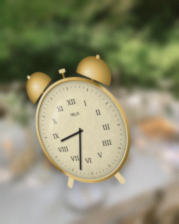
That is 8:33
